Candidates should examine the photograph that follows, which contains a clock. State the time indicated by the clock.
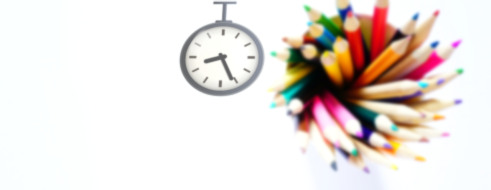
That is 8:26
